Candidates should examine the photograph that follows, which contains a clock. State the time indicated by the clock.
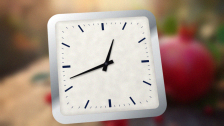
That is 12:42
